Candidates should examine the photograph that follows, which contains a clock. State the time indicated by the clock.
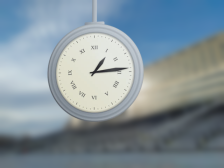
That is 1:14
